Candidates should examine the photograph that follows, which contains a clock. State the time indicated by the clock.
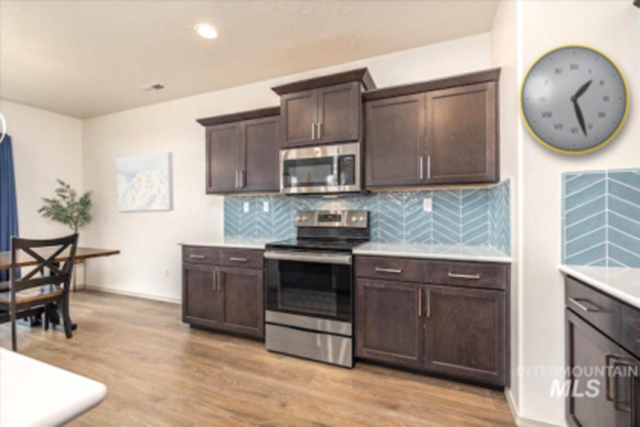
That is 1:27
